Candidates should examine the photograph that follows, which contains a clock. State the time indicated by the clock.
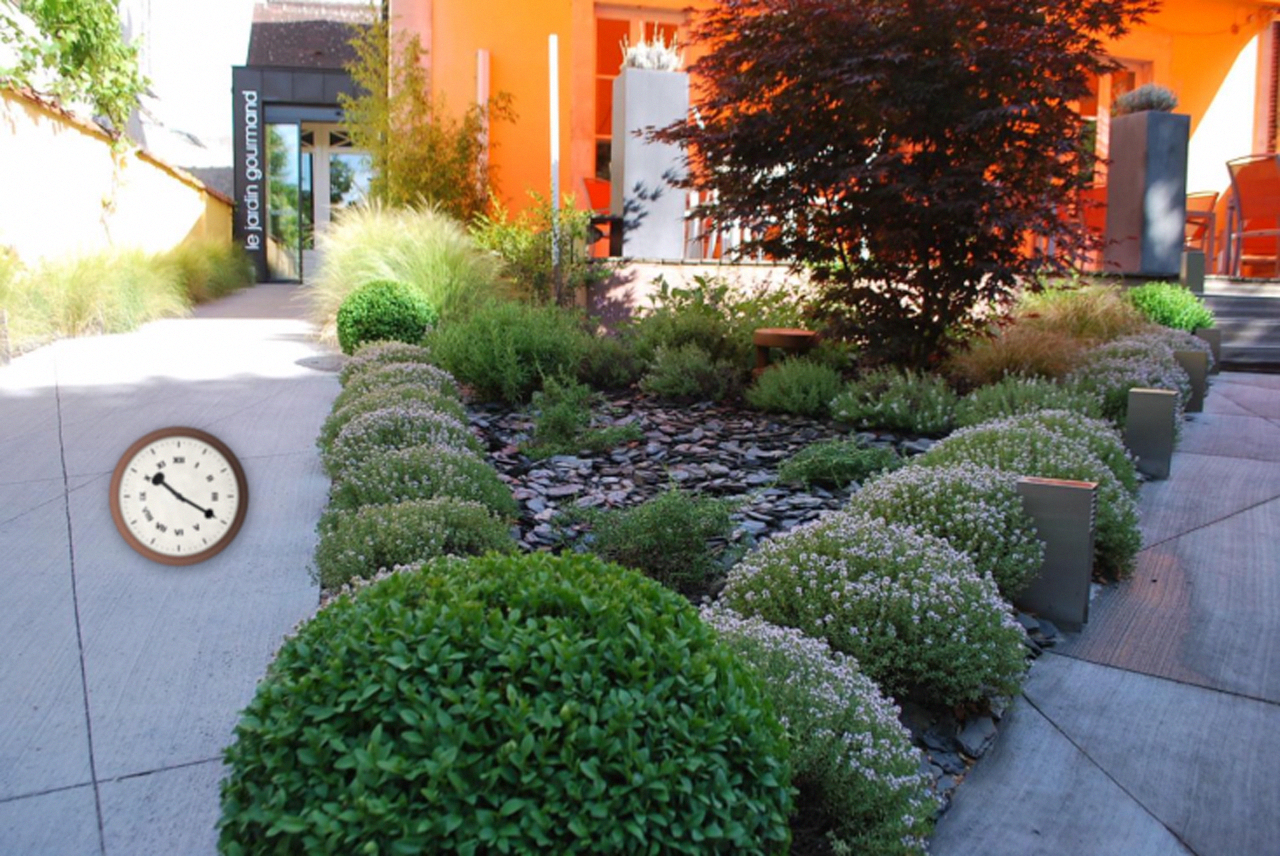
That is 10:20
